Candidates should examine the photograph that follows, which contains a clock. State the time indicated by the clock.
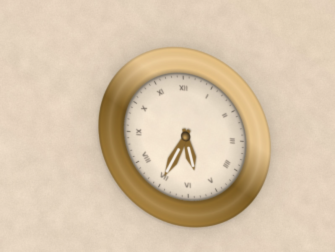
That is 5:35
